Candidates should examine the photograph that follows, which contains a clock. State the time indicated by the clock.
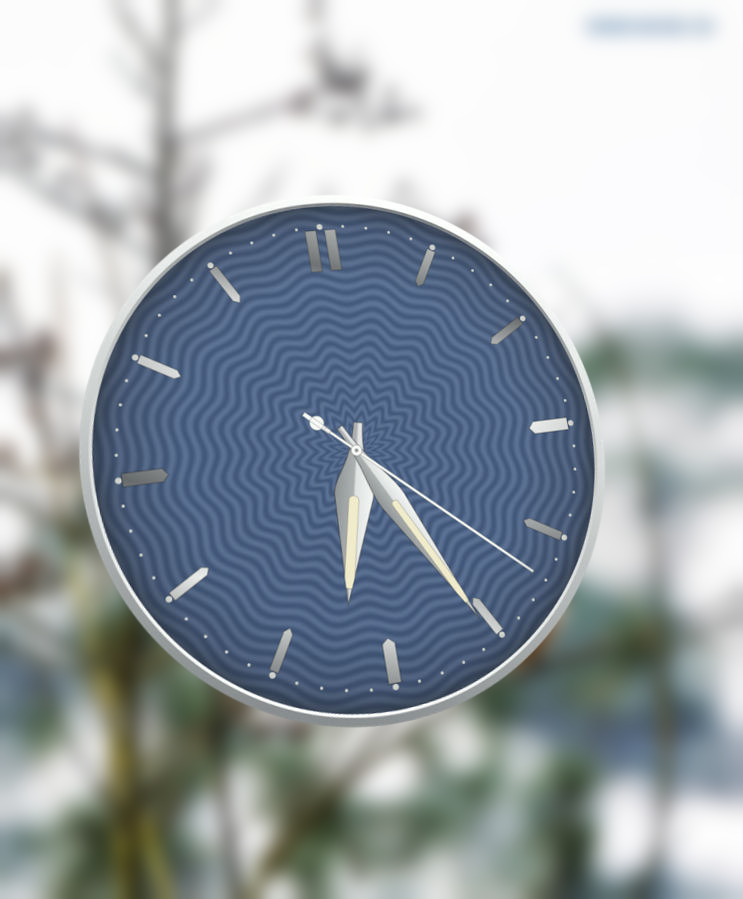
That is 6:25:22
